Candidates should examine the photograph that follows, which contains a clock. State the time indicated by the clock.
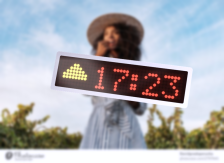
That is 17:23
